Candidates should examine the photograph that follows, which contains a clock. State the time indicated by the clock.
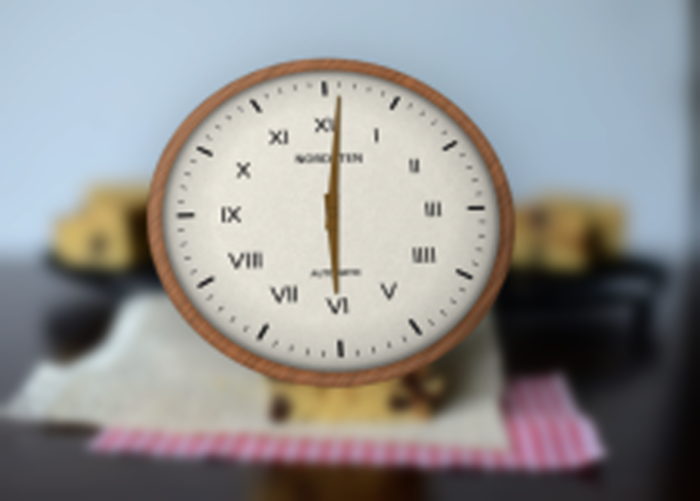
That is 6:01
